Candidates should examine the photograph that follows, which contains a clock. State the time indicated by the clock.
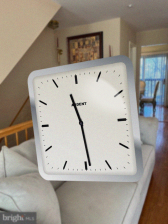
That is 11:29
